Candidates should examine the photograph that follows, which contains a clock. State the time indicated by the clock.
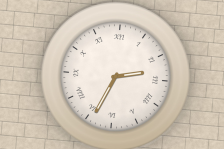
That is 2:34
